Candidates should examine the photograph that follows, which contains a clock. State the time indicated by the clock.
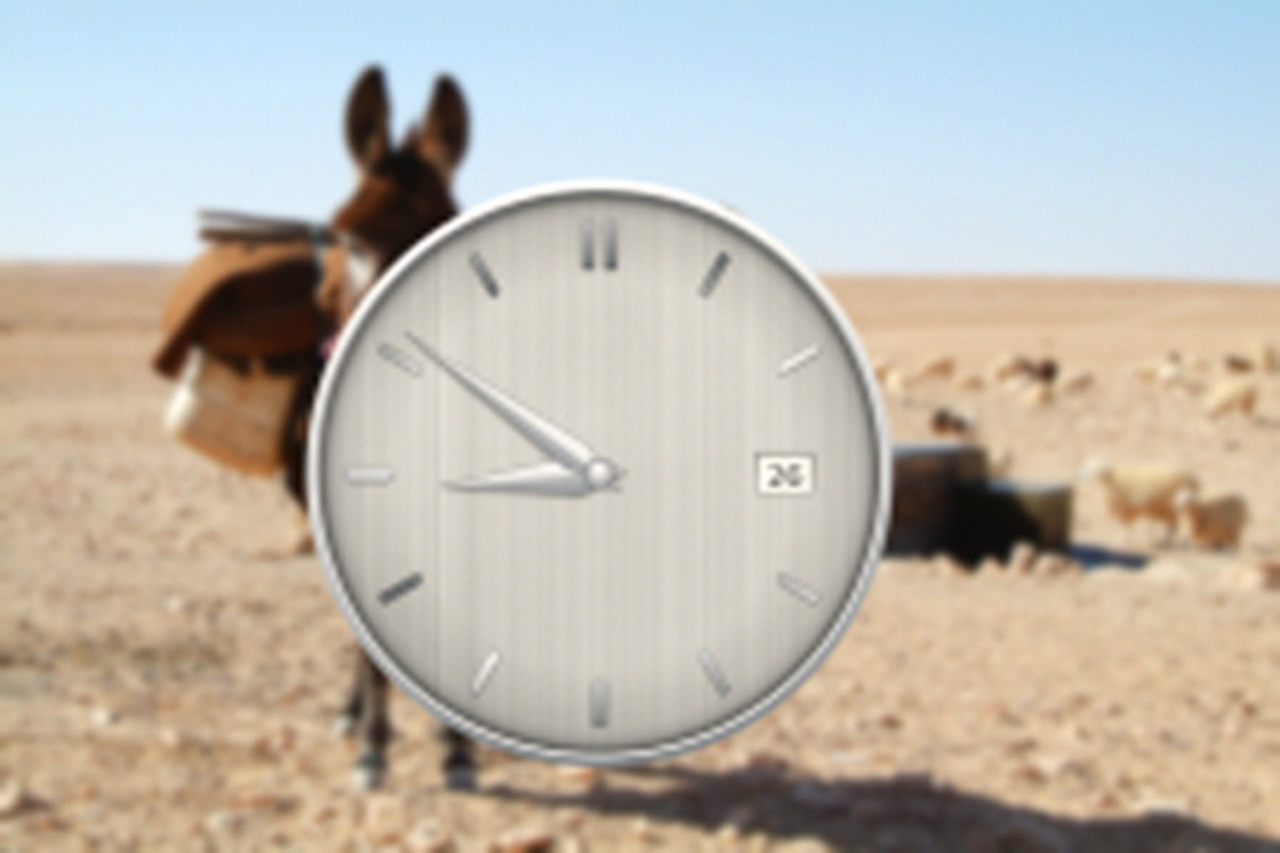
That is 8:51
